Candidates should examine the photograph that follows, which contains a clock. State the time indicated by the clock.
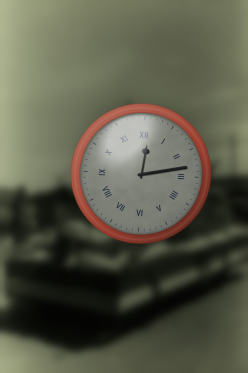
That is 12:13
